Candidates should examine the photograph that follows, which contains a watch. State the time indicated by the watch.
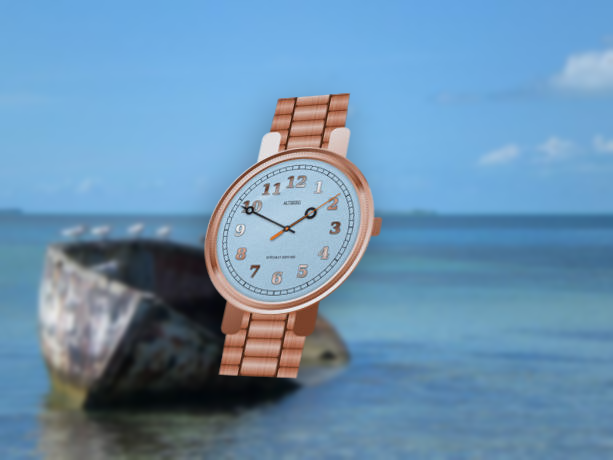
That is 1:49:09
